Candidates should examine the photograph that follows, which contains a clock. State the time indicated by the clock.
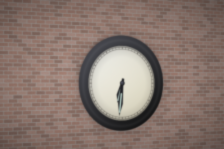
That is 6:31
